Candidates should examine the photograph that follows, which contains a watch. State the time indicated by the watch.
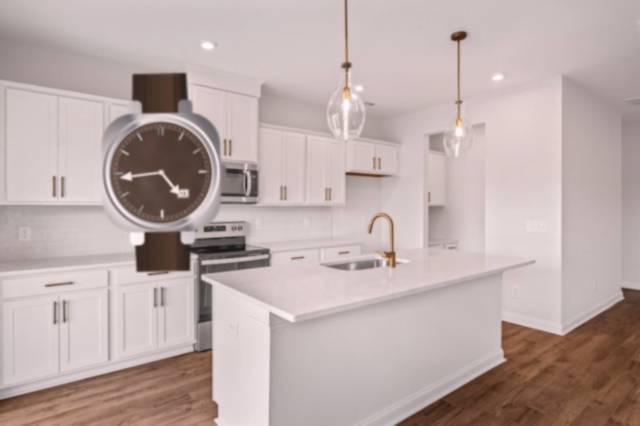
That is 4:44
